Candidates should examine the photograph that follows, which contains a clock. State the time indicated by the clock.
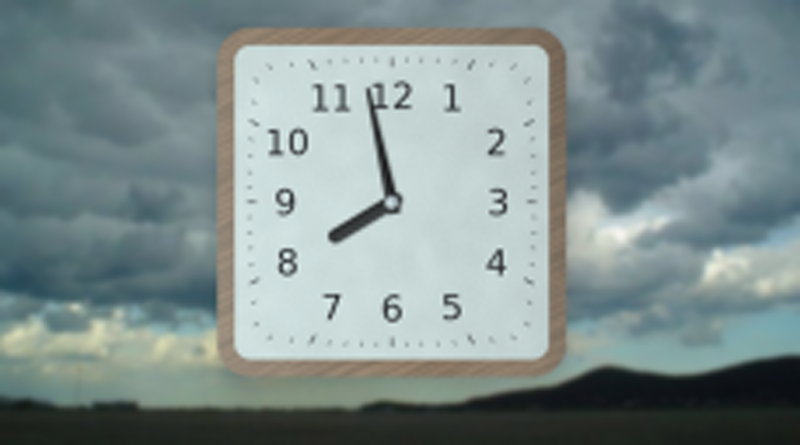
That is 7:58
